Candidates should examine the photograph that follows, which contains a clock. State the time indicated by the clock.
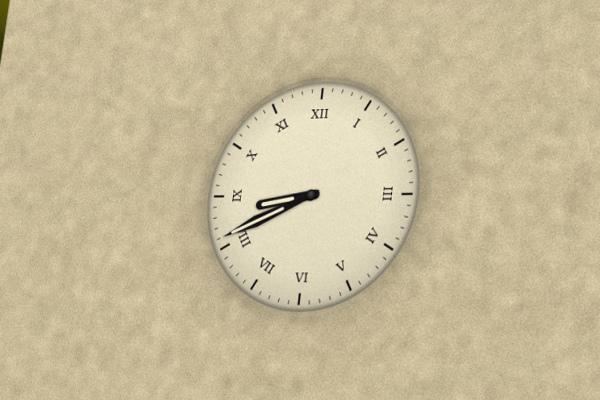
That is 8:41
